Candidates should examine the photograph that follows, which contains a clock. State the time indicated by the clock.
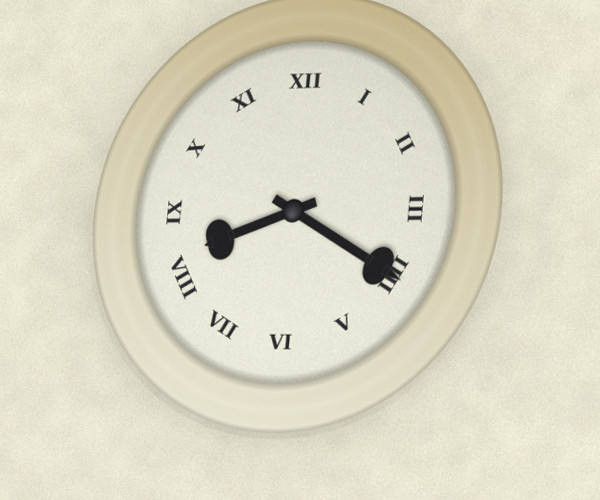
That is 8:20
